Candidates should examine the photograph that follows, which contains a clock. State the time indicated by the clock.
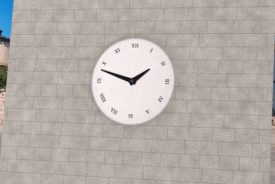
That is 1:48
